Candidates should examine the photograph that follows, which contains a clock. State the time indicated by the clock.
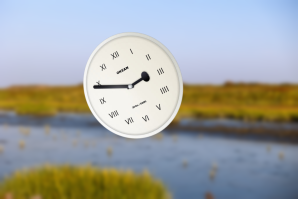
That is 2:49
